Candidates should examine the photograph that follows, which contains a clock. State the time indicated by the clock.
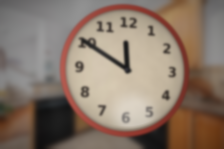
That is 11:50
